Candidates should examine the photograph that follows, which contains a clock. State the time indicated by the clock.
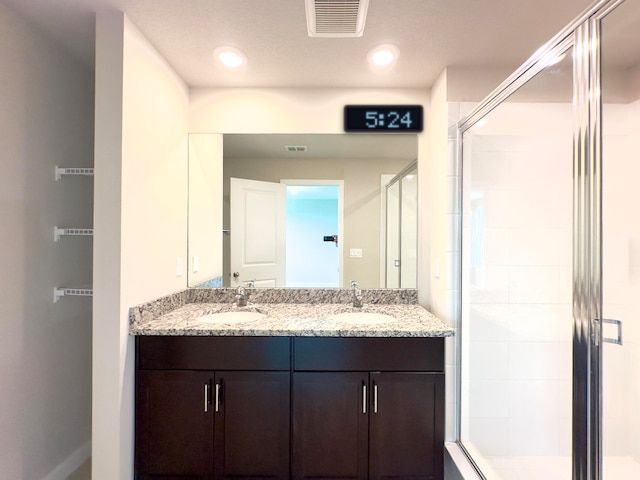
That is 5:24
